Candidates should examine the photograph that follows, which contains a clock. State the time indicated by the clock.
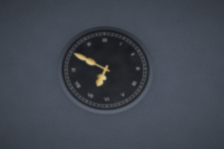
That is 6:50
